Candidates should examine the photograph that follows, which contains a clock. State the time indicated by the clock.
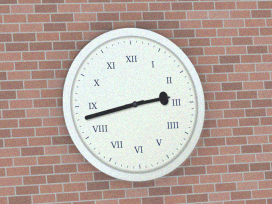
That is 2:43
